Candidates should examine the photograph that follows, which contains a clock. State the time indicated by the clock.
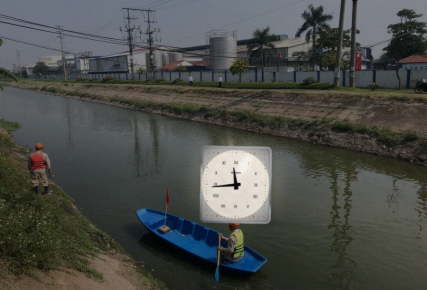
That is 11:44
